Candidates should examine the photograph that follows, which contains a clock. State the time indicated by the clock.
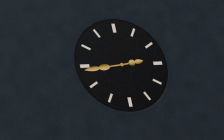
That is 2:44
